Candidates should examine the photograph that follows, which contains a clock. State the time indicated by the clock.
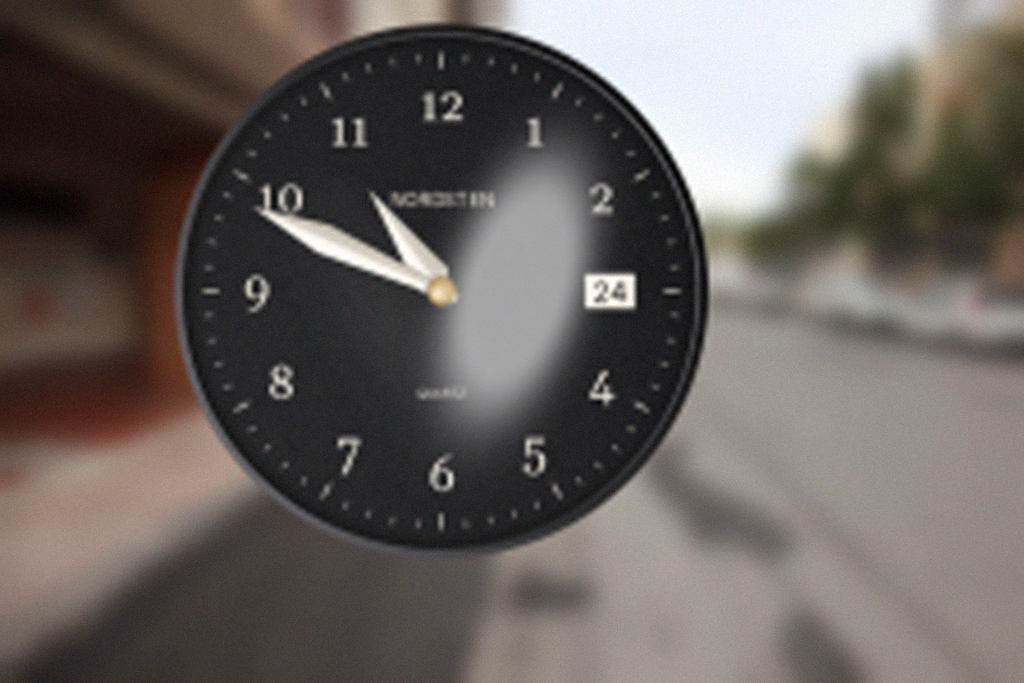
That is 10:49
